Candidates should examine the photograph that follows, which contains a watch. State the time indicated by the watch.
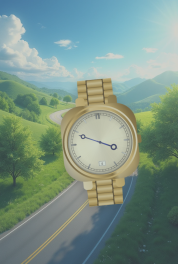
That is 3:49
